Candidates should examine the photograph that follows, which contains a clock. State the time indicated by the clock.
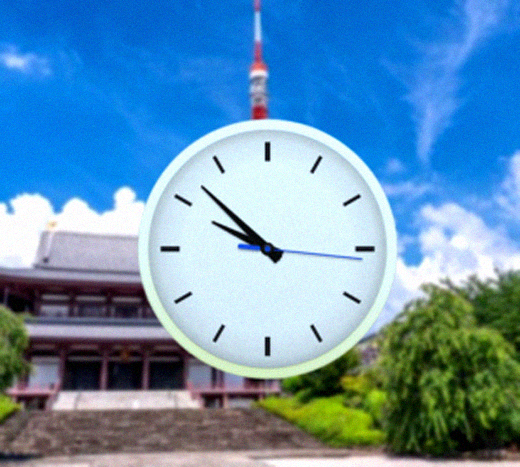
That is 9:52:16
